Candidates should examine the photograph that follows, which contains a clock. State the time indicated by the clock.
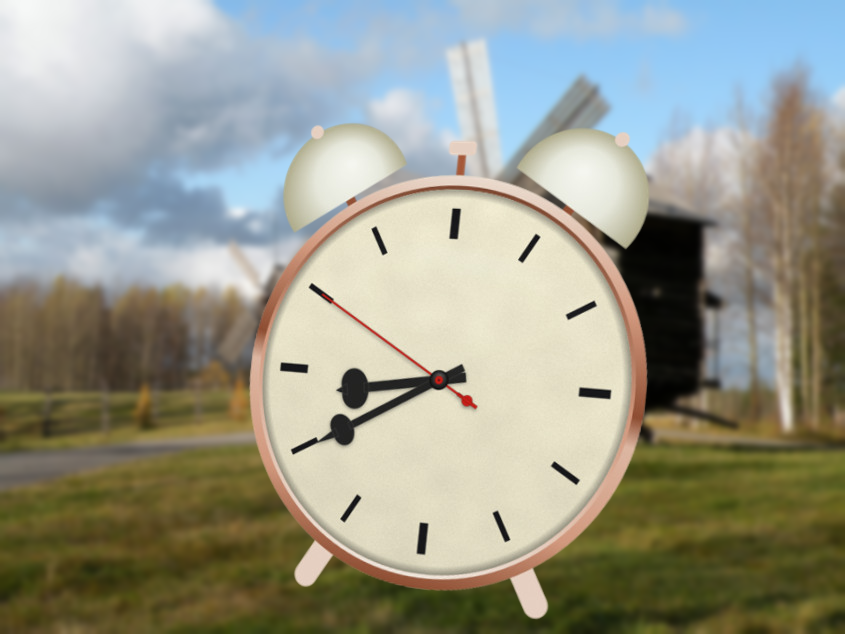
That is 8:39:50
